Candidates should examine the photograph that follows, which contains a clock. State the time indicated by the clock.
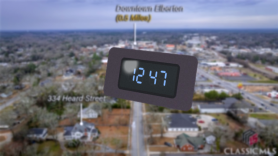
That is 12:47
